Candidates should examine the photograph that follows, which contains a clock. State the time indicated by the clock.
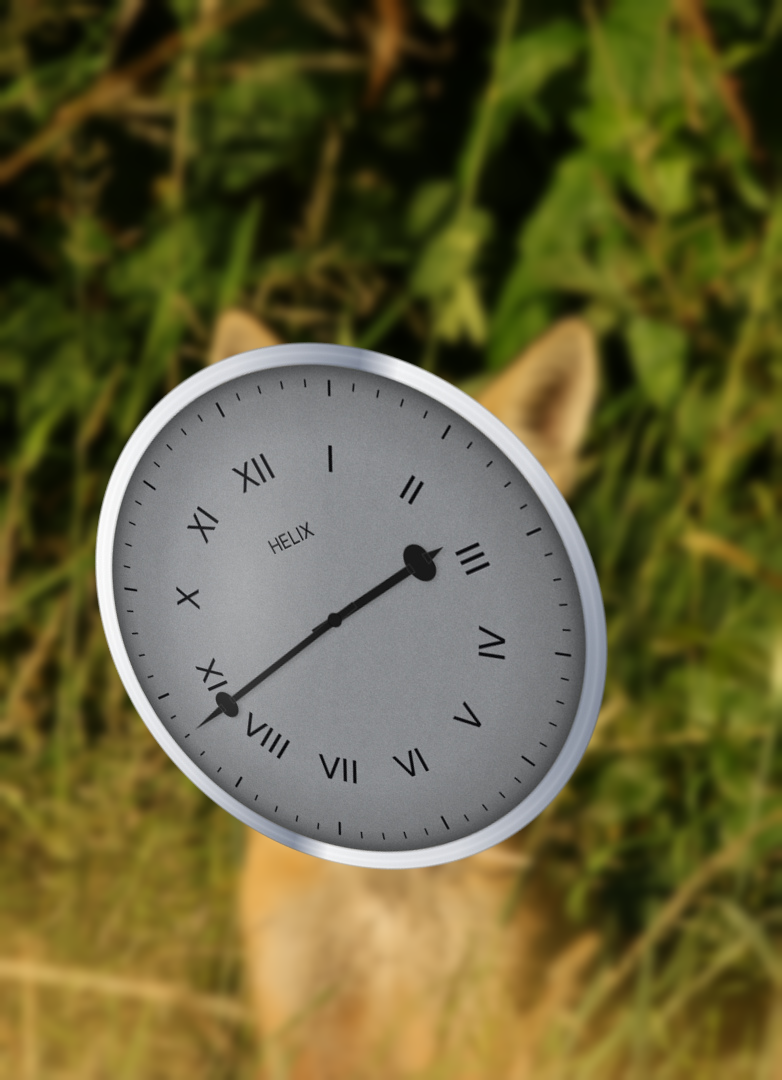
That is 2:43
